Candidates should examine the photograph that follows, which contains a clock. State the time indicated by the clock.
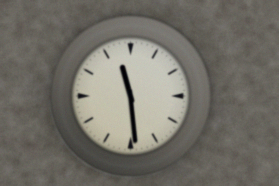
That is 11:29
